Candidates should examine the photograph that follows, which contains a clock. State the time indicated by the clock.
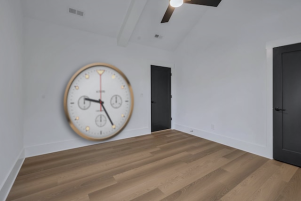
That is 9:25
